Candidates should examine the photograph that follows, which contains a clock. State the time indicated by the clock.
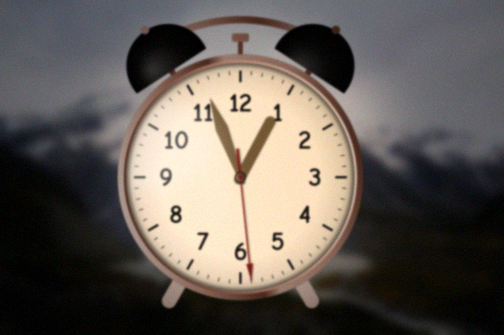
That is 12:56:29
